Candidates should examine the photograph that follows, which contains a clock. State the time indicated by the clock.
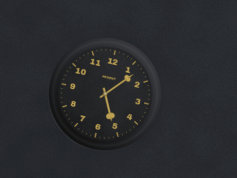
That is 5:07
